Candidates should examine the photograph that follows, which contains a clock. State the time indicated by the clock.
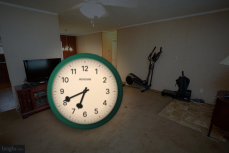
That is 6:41
